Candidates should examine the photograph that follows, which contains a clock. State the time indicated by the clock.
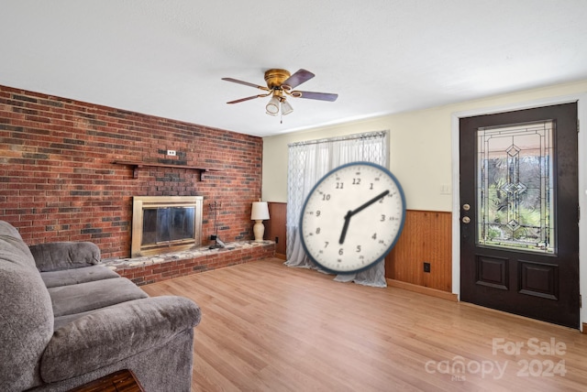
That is 6:09
